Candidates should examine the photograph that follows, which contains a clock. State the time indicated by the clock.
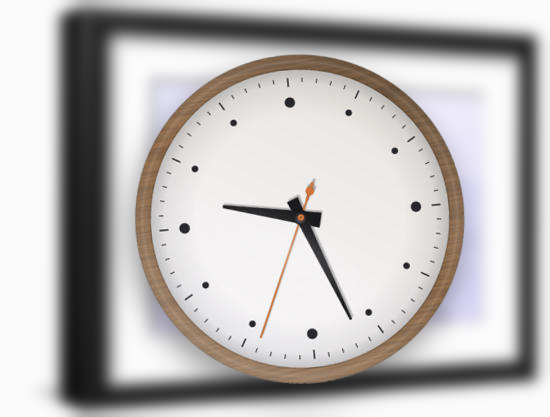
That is 9:26:34
